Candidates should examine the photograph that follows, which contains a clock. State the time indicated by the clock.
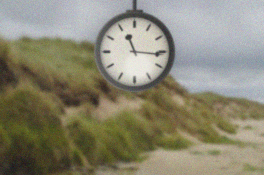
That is 11:16
